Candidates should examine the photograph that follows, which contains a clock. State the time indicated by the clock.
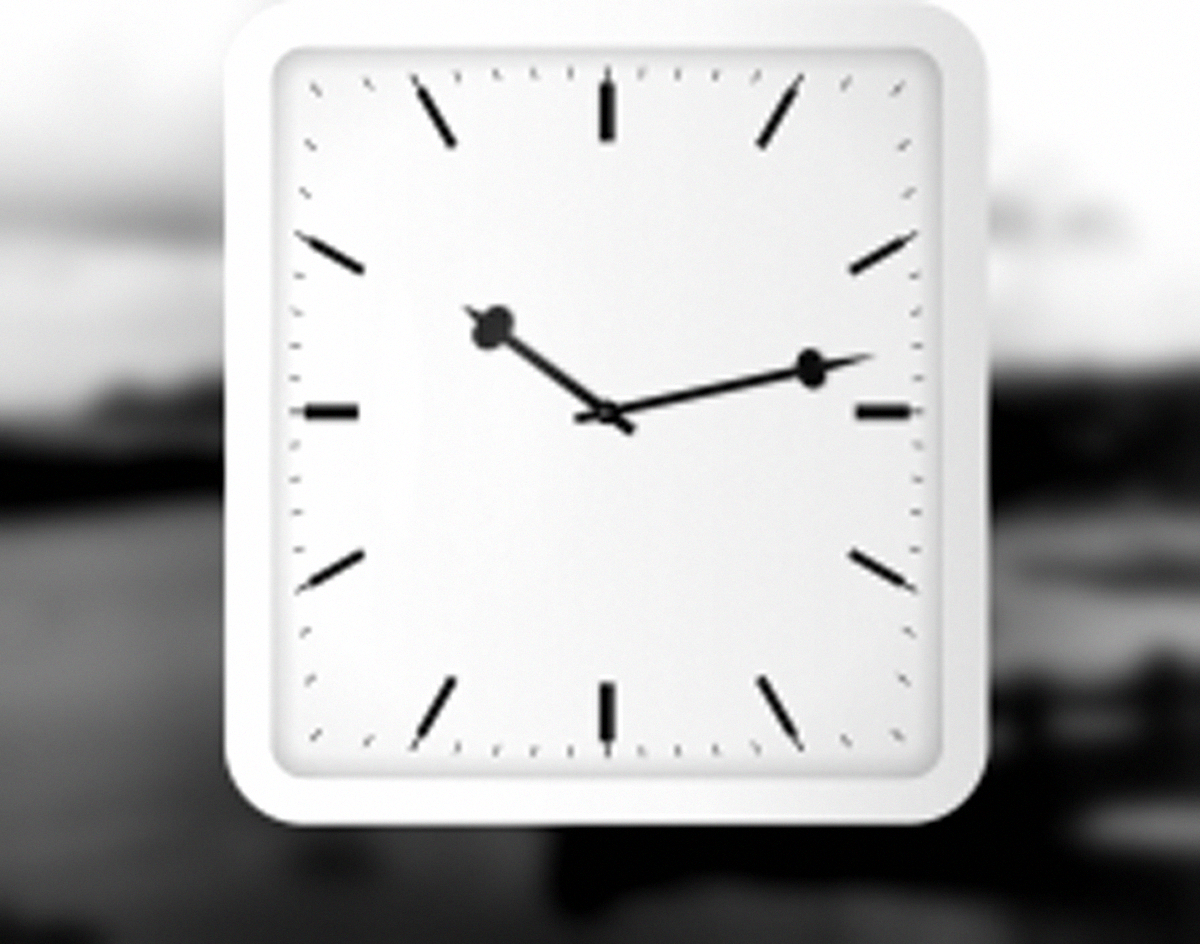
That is 10:13
